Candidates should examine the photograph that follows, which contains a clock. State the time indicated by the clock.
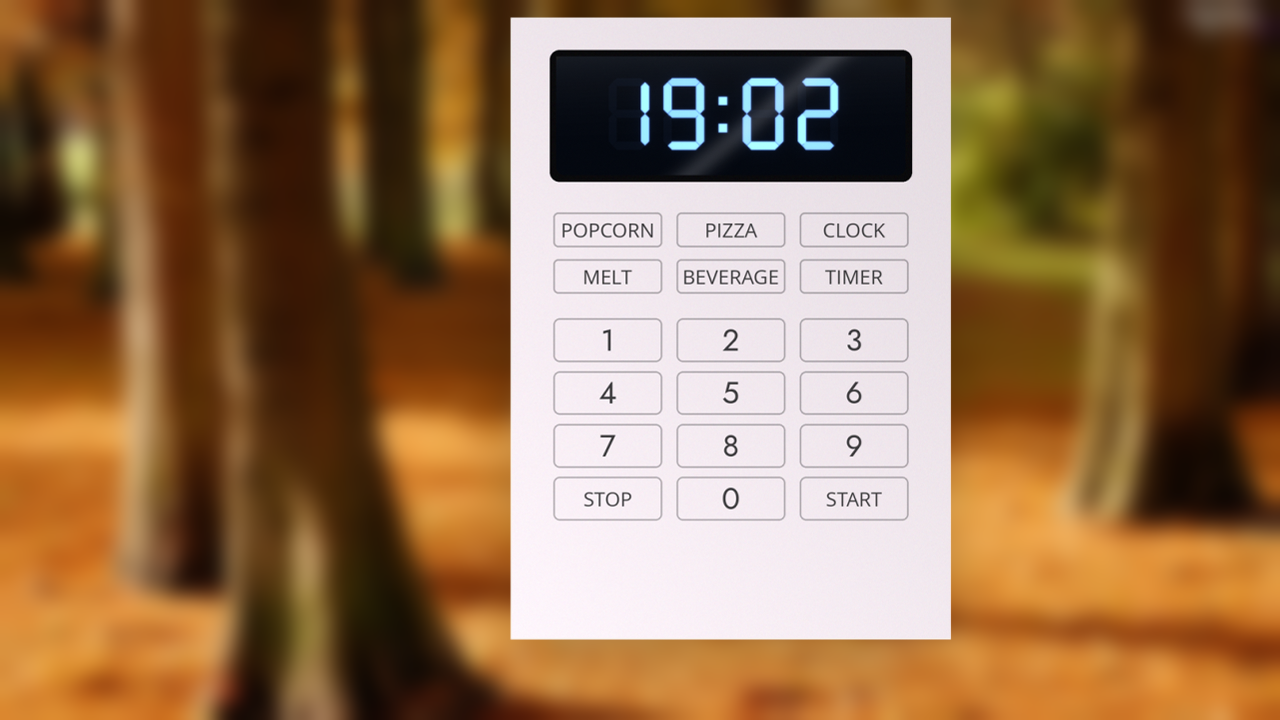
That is 19:02
